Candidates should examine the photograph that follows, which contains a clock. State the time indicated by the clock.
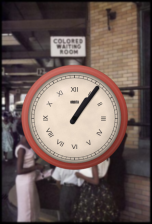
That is 1:06
